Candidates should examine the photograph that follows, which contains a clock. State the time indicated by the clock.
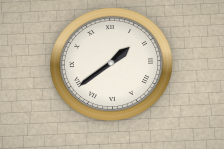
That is 1:39
